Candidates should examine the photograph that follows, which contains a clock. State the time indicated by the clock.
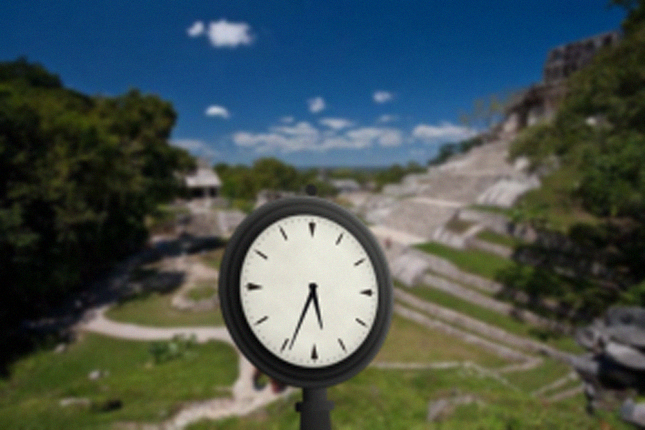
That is 5:34
